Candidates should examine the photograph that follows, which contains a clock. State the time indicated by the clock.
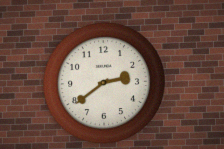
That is 2:39
